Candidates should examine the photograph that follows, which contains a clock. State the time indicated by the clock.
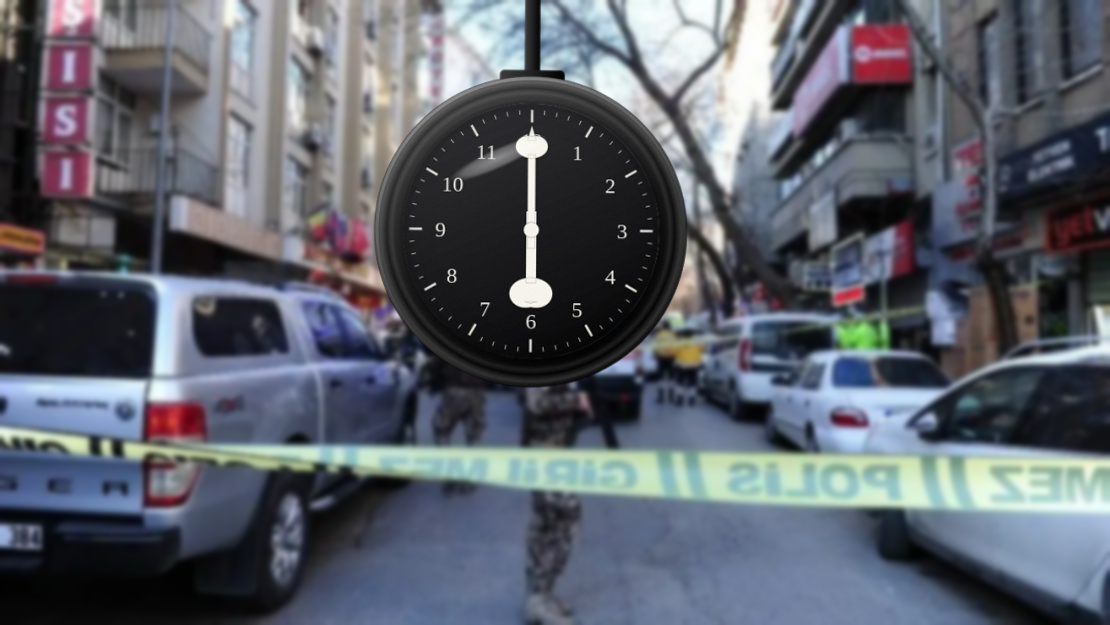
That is 6:00
